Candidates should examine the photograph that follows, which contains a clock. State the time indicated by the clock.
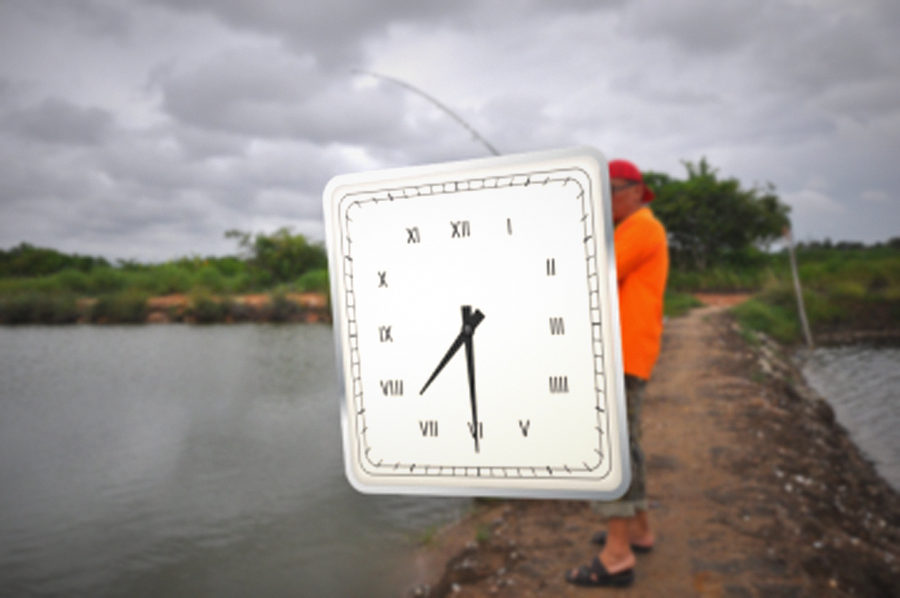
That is 7:30
